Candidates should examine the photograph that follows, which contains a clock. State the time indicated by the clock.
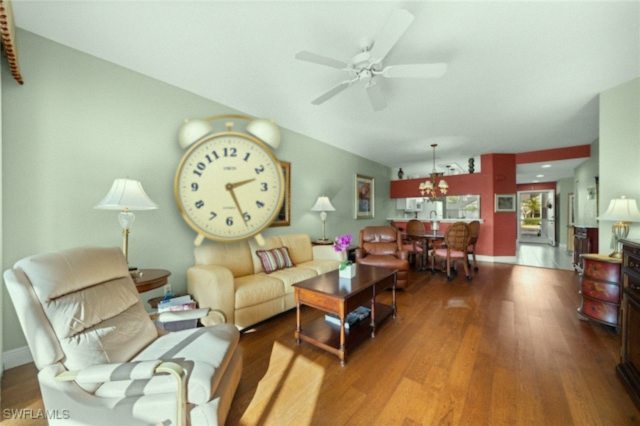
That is 2:26
